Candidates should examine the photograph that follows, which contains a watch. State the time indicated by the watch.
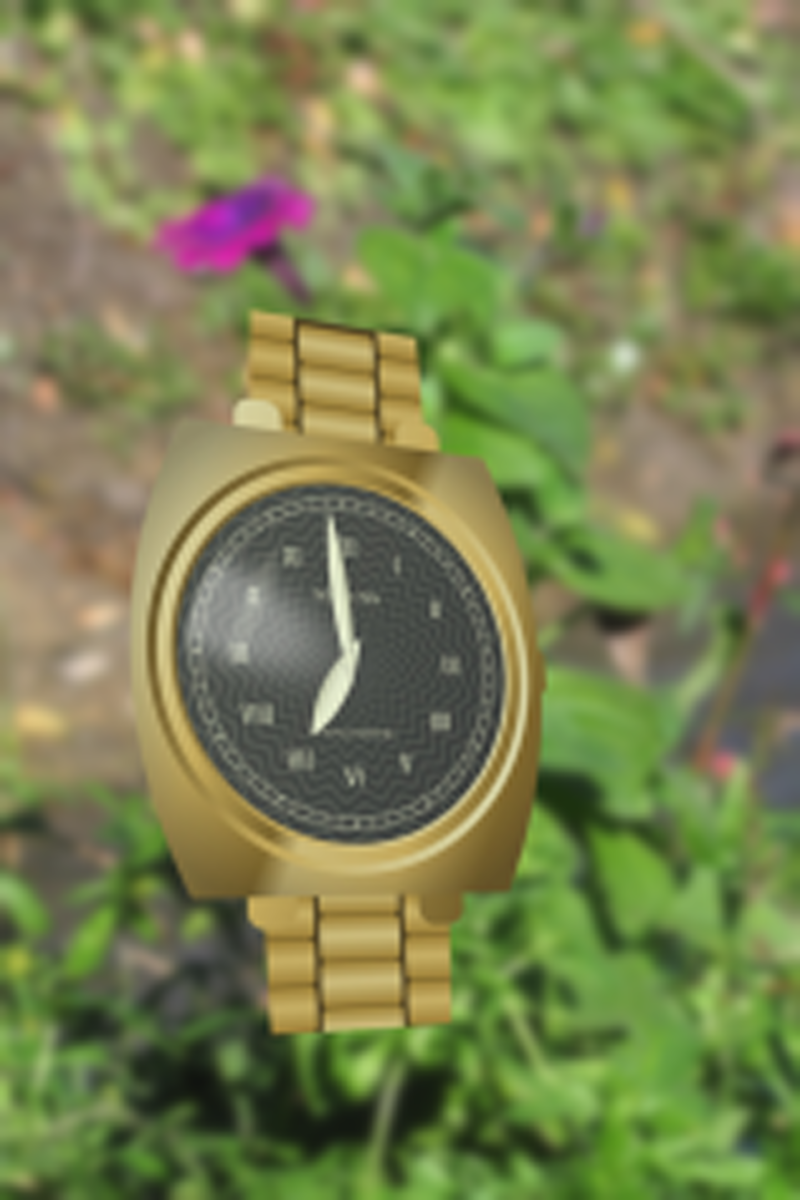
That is 6:59
